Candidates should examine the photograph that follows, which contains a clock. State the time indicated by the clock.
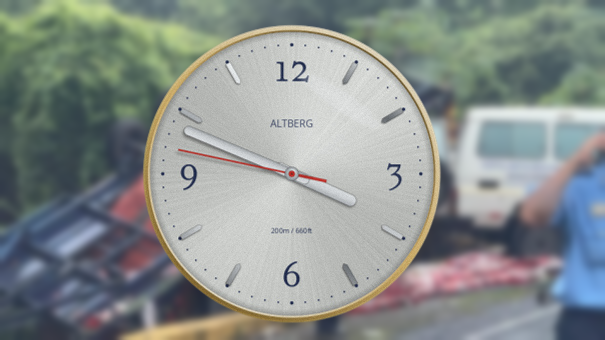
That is 3:48:47
